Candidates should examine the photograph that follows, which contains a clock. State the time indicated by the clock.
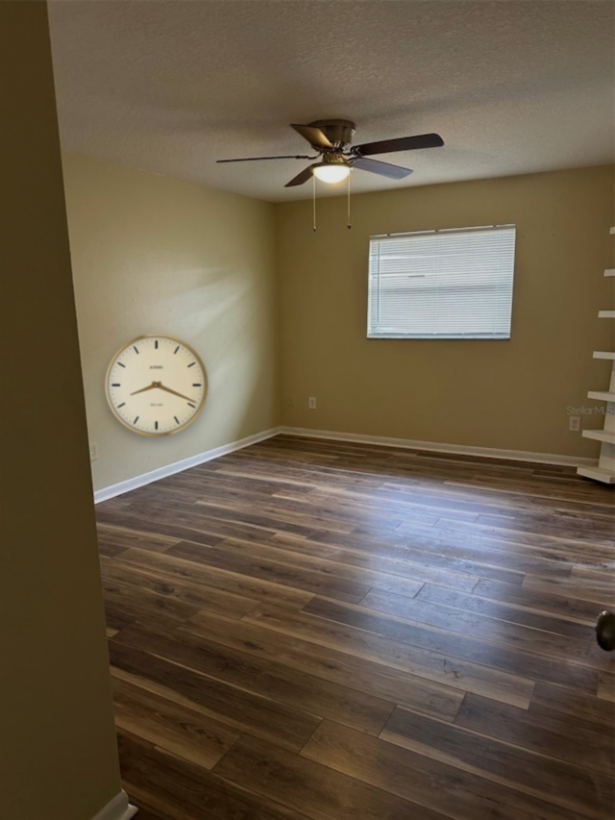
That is 8:19
